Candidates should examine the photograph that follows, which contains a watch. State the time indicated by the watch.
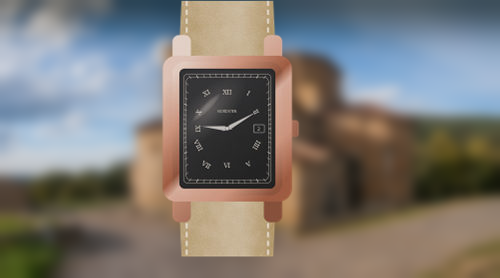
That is 9:10
